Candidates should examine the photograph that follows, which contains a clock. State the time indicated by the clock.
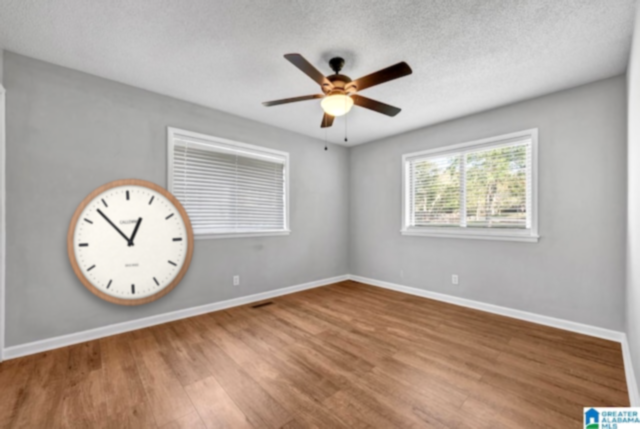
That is 12:53
